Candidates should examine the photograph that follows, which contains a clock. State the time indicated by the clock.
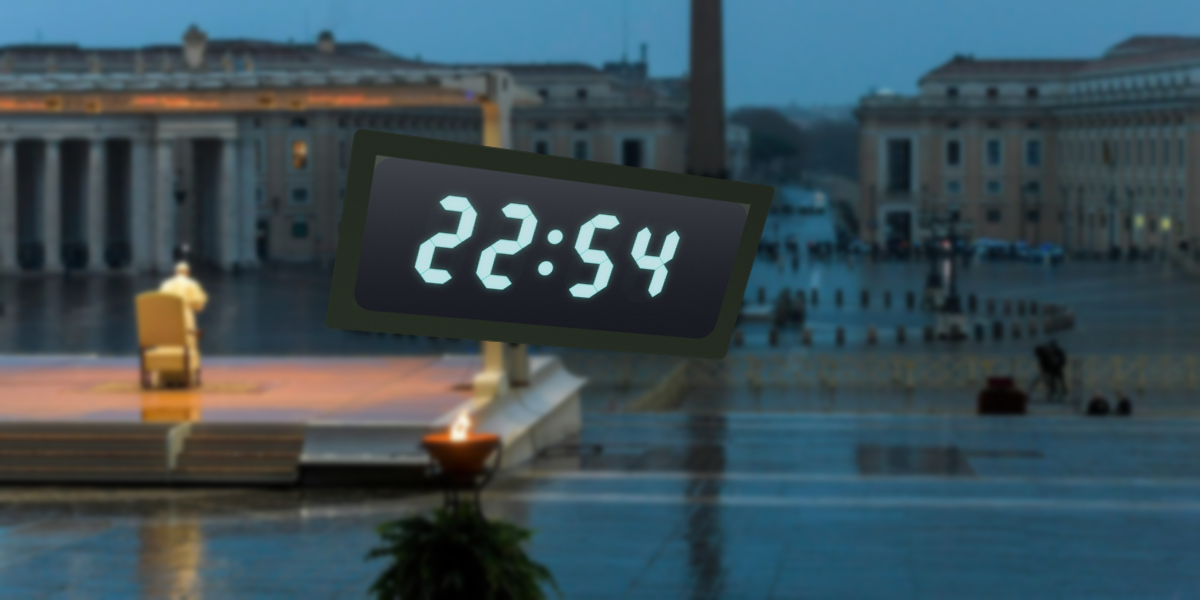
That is 22:54
